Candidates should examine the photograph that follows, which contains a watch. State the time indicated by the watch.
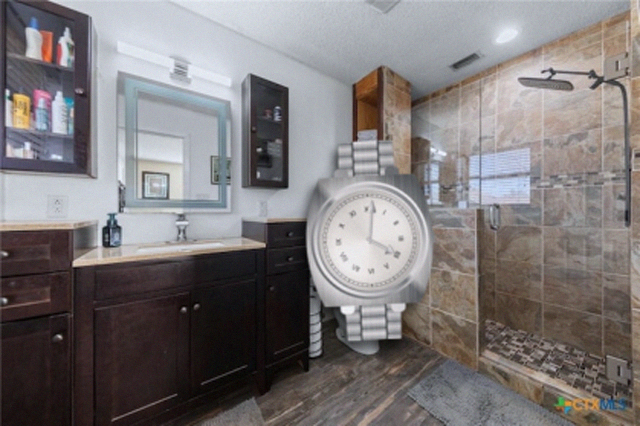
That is 4:01
